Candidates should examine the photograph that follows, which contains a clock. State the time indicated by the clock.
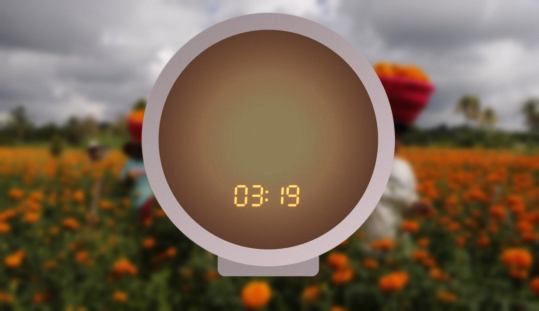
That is 3:19
